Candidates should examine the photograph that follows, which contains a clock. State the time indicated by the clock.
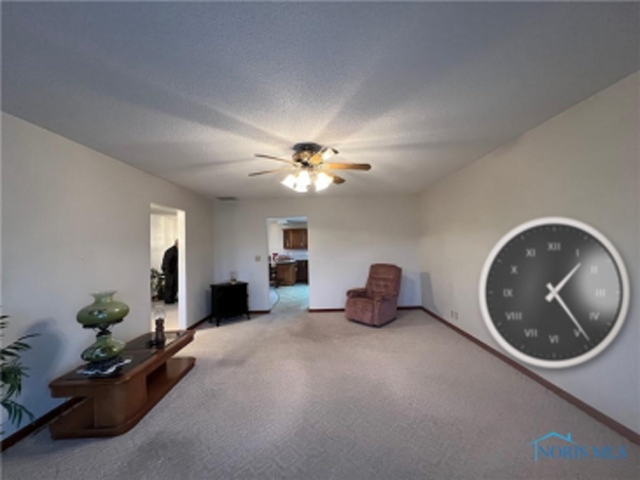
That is 1:24
